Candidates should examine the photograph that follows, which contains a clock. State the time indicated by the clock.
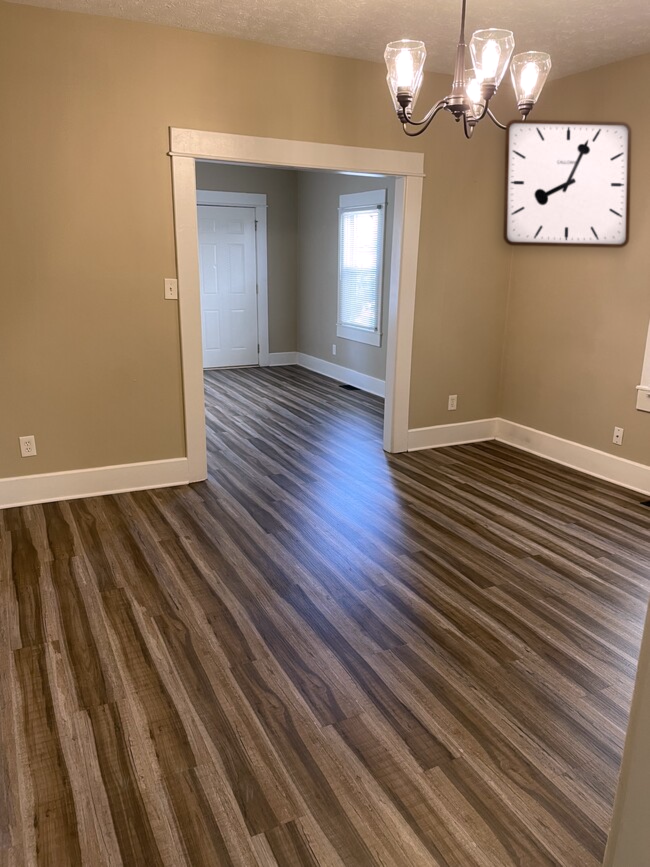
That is 8:04
